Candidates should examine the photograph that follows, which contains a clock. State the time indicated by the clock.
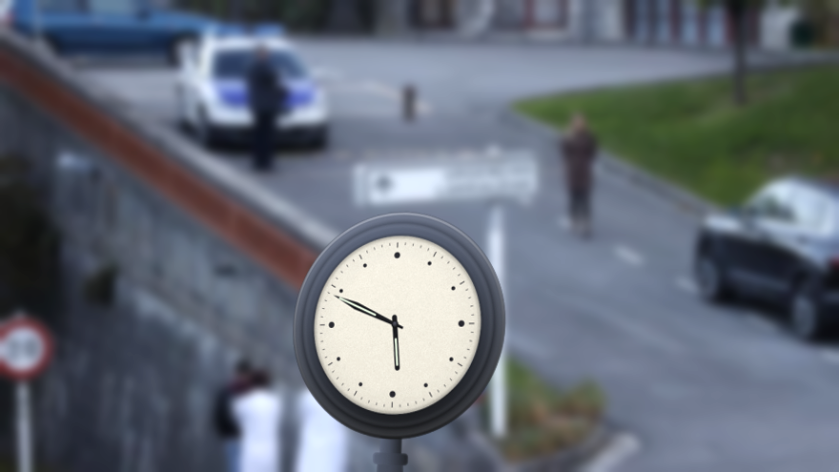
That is 5:49
